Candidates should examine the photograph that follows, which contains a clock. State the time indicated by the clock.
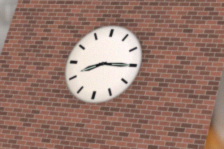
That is 8:15
